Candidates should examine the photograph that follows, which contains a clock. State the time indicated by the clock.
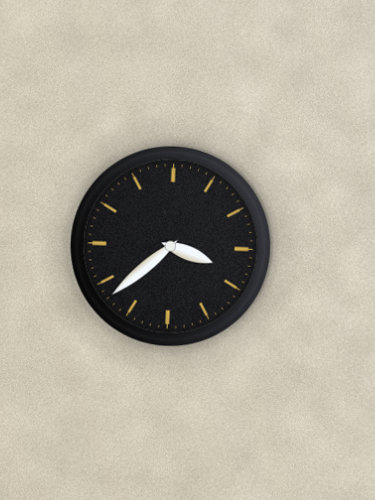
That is 3:38
